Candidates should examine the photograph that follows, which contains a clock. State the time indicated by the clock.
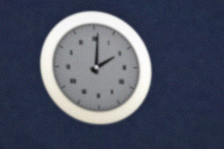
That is 2:01
